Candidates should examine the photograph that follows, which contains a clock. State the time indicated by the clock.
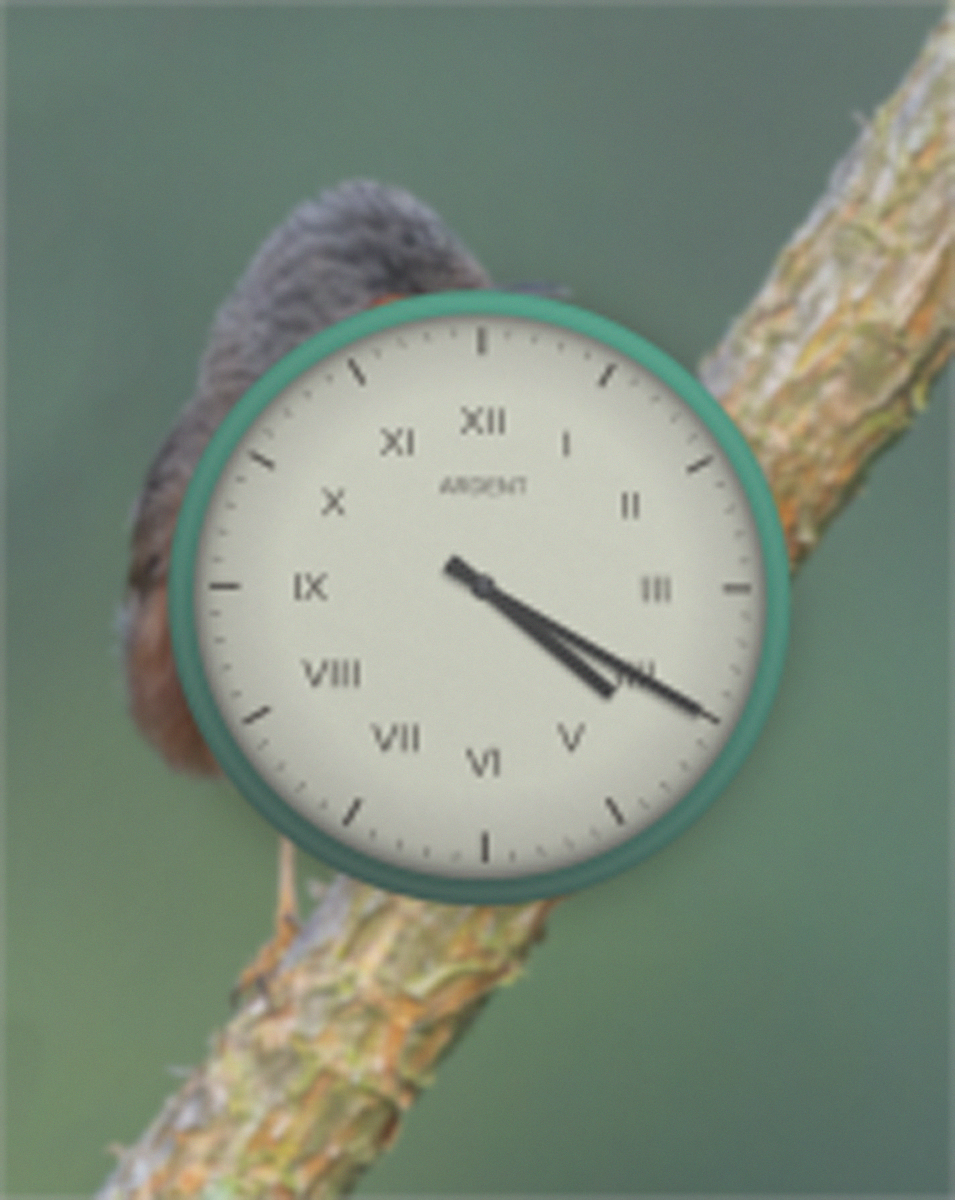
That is 4:20
